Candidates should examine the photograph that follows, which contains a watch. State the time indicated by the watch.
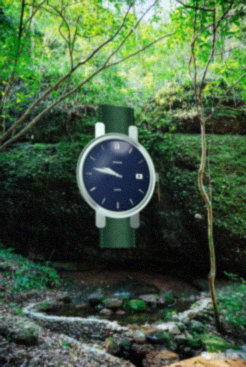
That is 9:47
